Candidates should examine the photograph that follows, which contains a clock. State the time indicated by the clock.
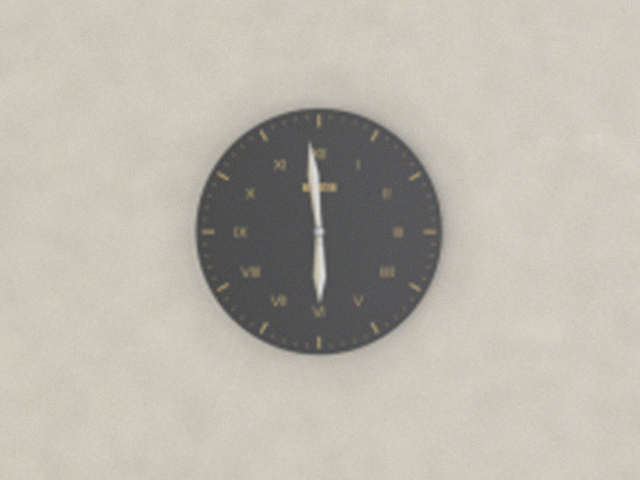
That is 5:59
